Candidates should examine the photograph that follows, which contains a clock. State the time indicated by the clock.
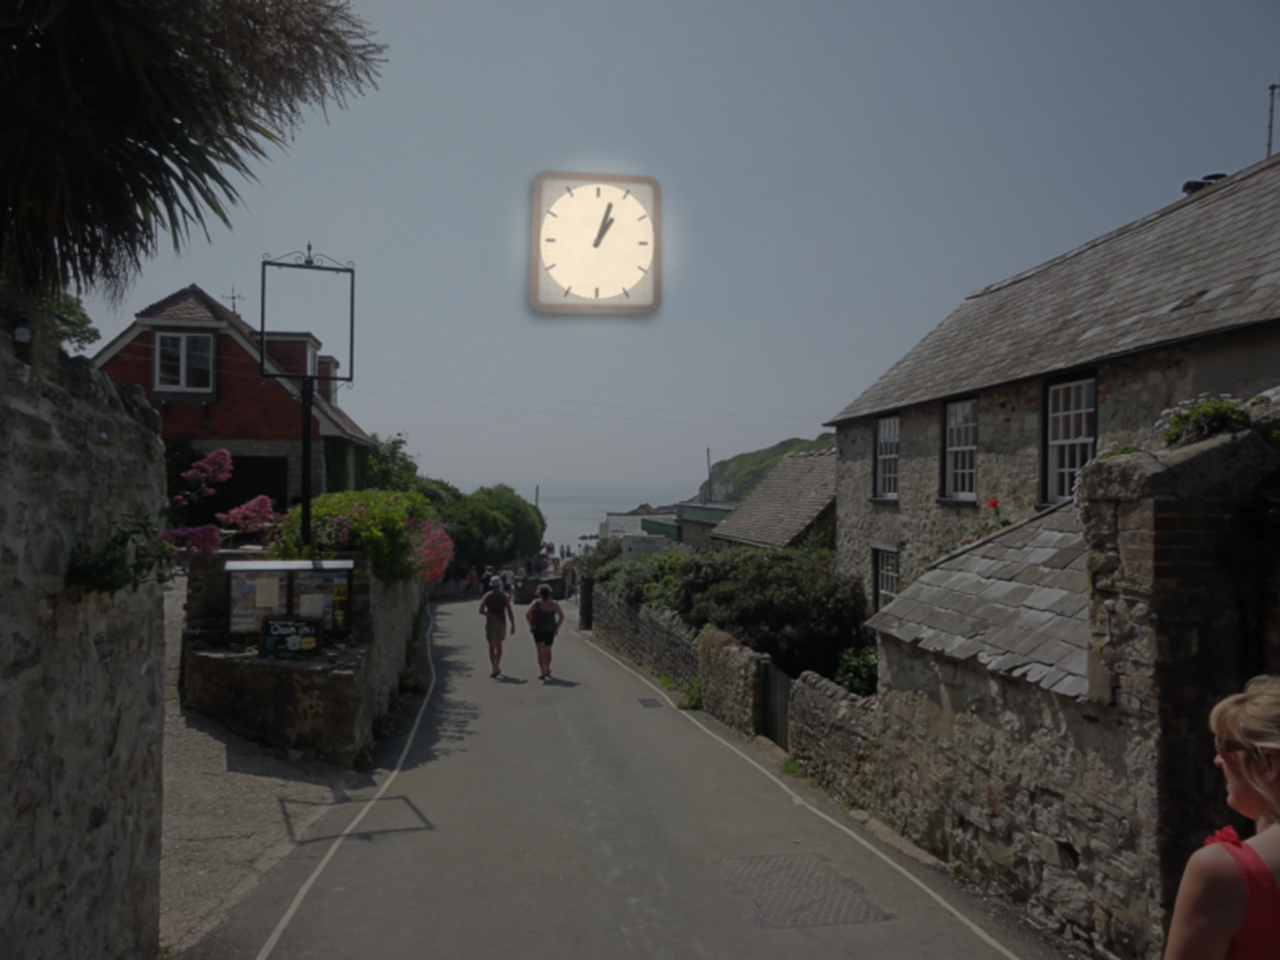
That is 1:03
